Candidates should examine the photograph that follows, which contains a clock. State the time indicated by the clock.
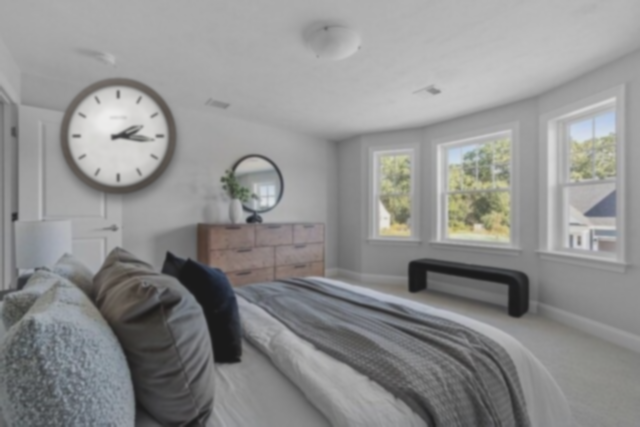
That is 2:16
